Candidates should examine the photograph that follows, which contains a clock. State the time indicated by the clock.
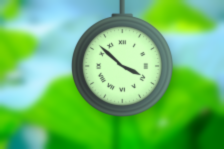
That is 3:52
